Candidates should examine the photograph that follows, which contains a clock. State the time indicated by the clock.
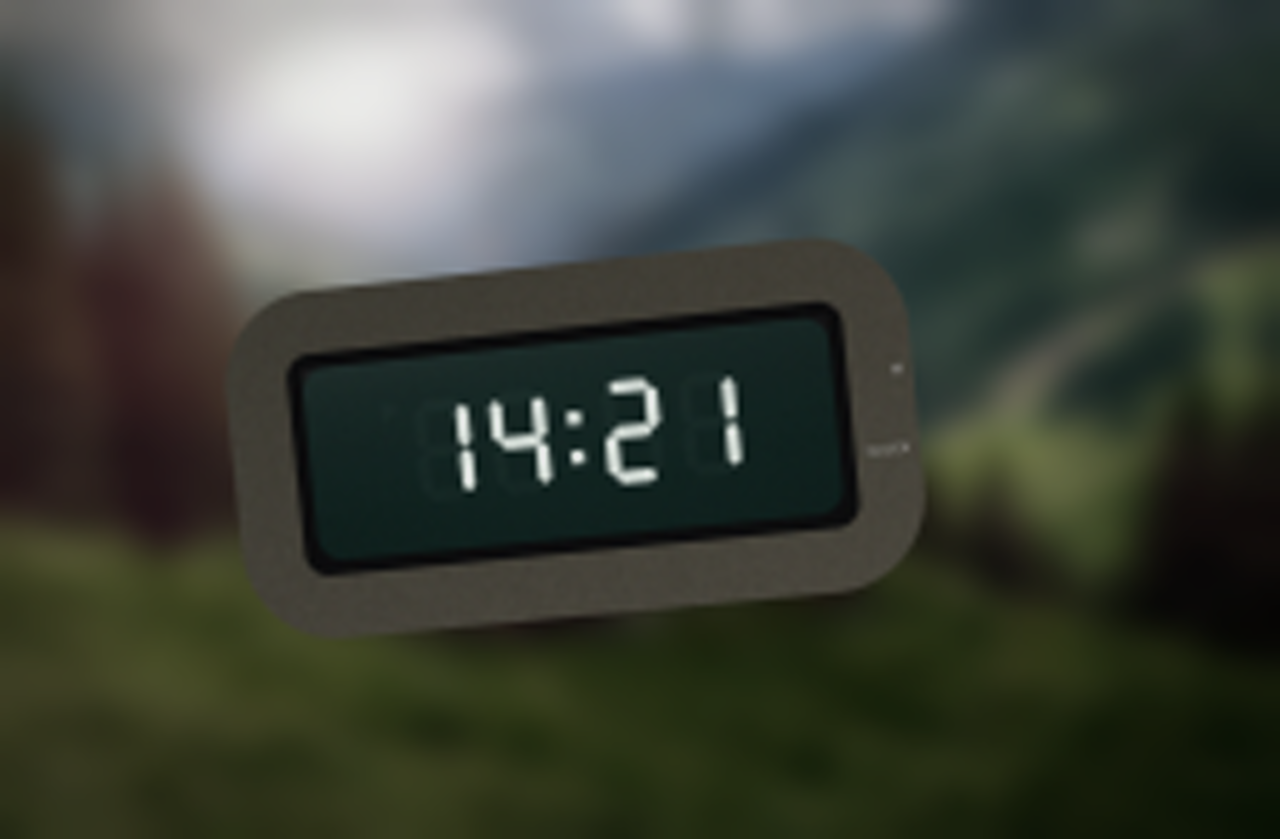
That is 14:21
